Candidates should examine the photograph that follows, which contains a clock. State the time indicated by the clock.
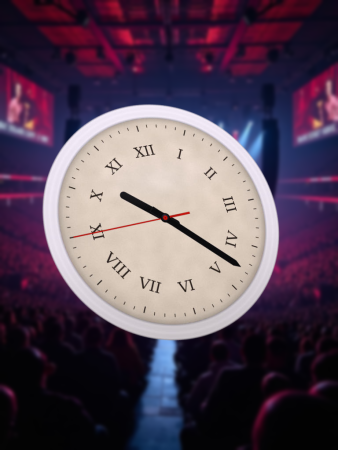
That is 10:22:45
